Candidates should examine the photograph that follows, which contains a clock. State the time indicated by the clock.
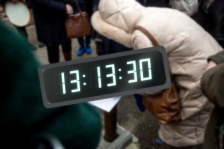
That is 13:13:30
